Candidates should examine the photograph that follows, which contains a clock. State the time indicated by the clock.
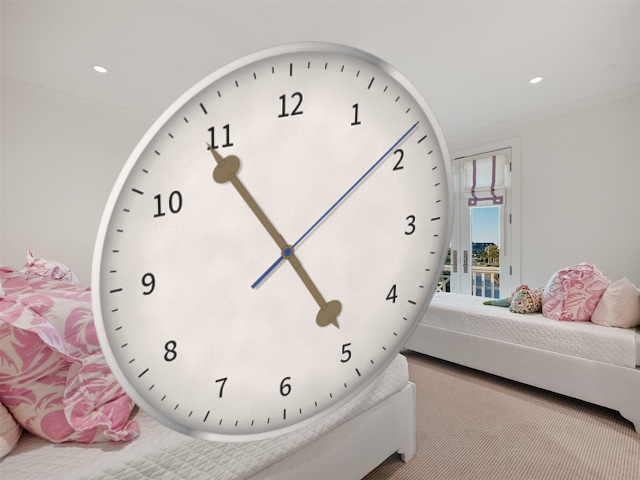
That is 4:54:09
